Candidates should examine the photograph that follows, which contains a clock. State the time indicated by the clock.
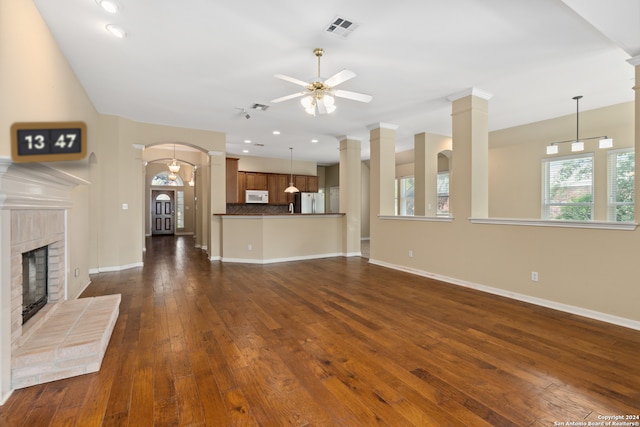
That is 13:47
